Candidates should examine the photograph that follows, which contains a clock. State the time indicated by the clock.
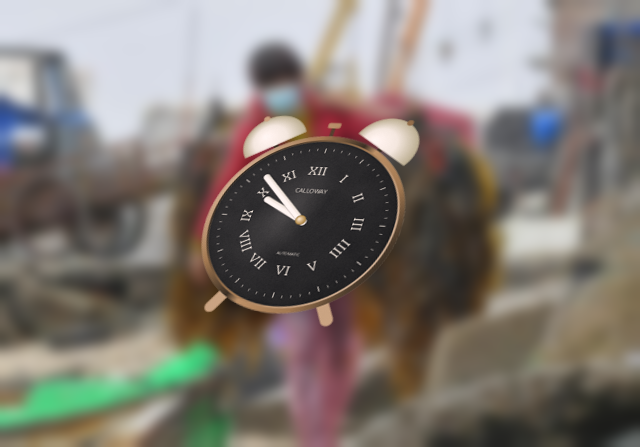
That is 9:52
